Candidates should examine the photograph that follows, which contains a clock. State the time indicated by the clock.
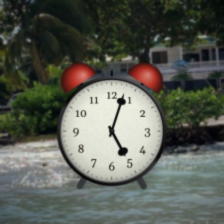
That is 5:03
